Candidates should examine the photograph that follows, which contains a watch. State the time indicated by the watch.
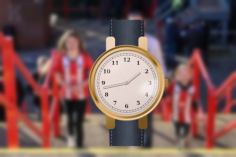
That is 1:43
